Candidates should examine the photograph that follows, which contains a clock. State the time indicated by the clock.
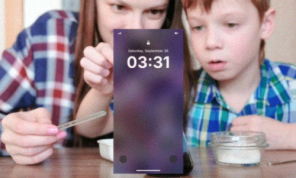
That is 3:31
